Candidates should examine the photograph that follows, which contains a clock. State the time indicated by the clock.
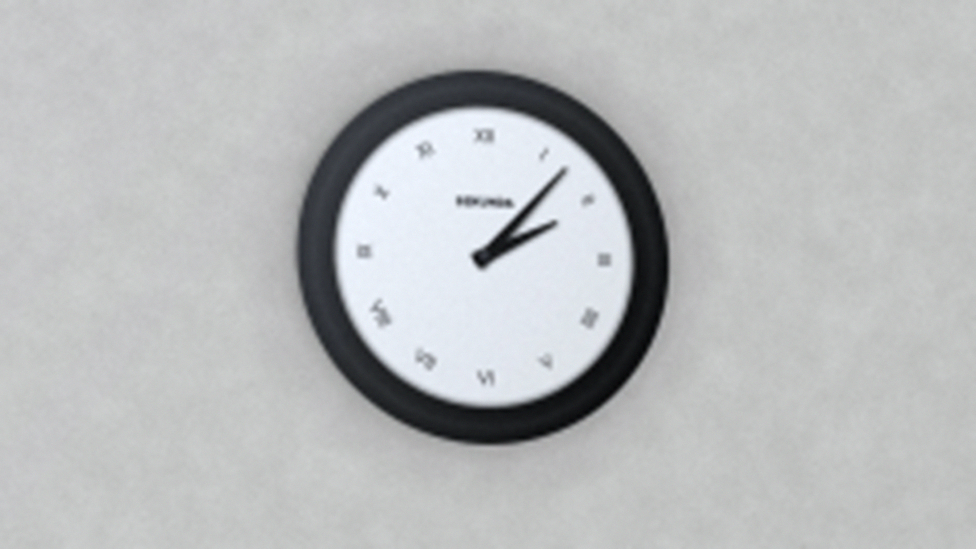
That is 2:07
